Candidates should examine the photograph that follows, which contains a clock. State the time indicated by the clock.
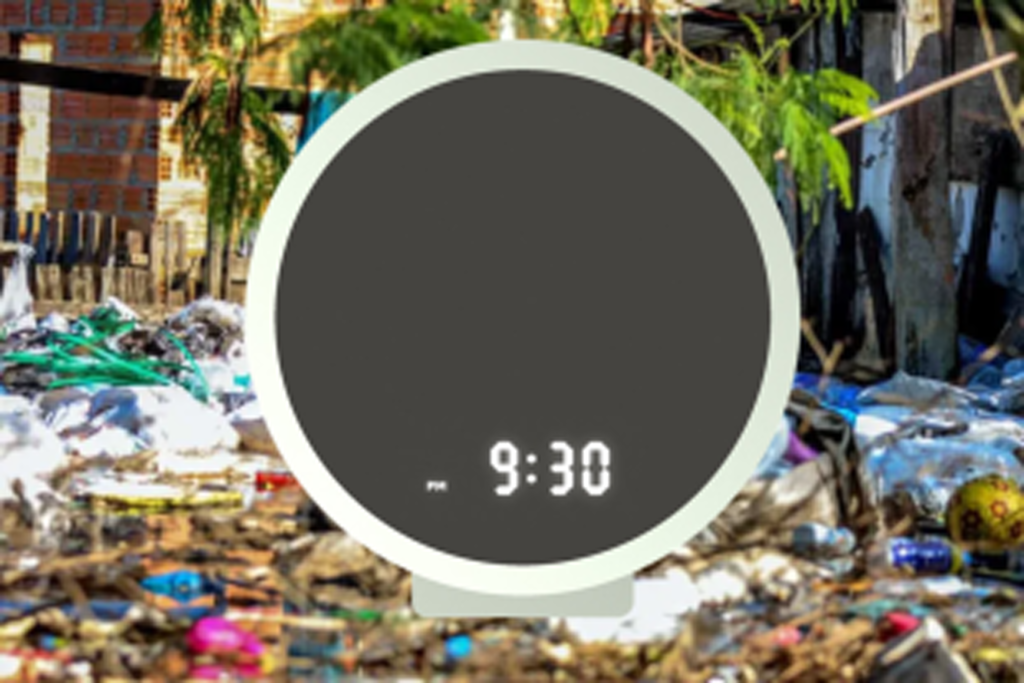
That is 9:30
